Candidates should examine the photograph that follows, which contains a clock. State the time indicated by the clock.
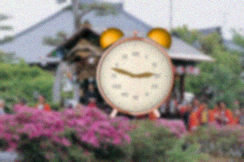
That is 2:48
